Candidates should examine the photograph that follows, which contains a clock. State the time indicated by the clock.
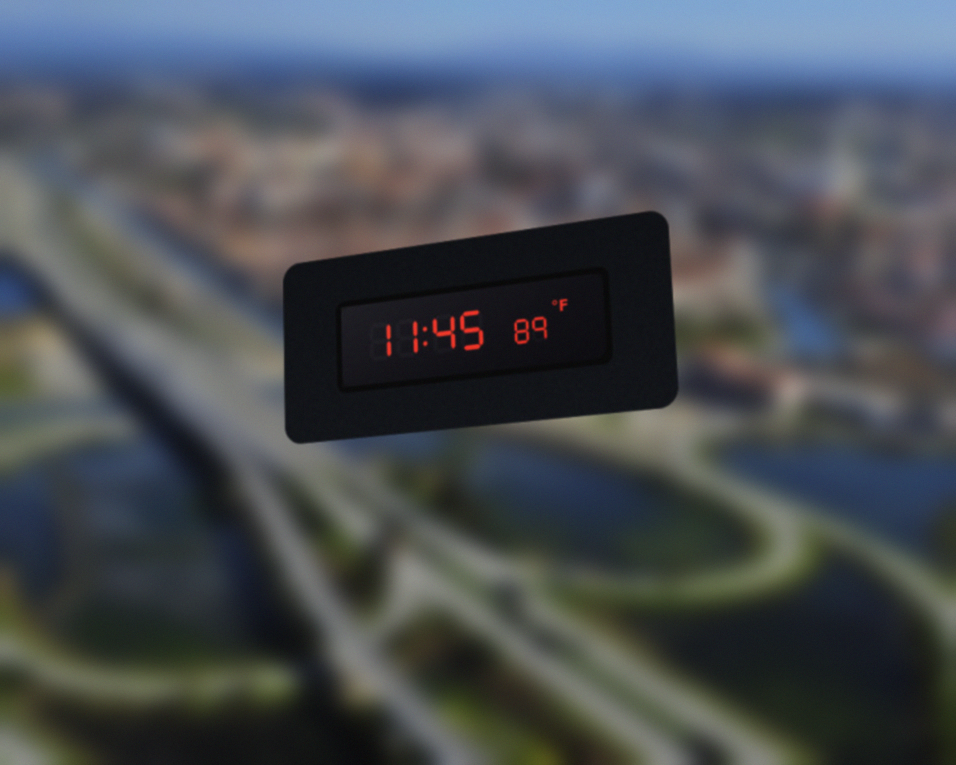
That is 11:45
